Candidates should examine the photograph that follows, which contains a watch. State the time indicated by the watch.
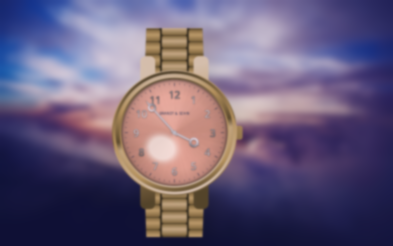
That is 3:53
